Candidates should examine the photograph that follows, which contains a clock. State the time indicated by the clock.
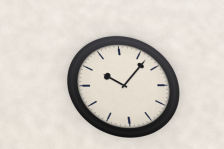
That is 10:07
